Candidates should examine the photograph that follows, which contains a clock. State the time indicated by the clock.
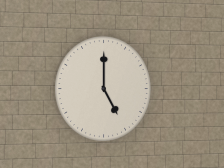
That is 5:00
